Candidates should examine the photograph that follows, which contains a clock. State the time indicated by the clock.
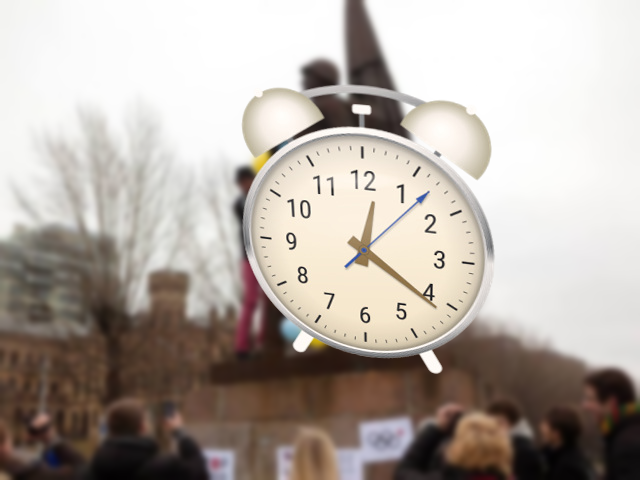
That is 12:21:07
